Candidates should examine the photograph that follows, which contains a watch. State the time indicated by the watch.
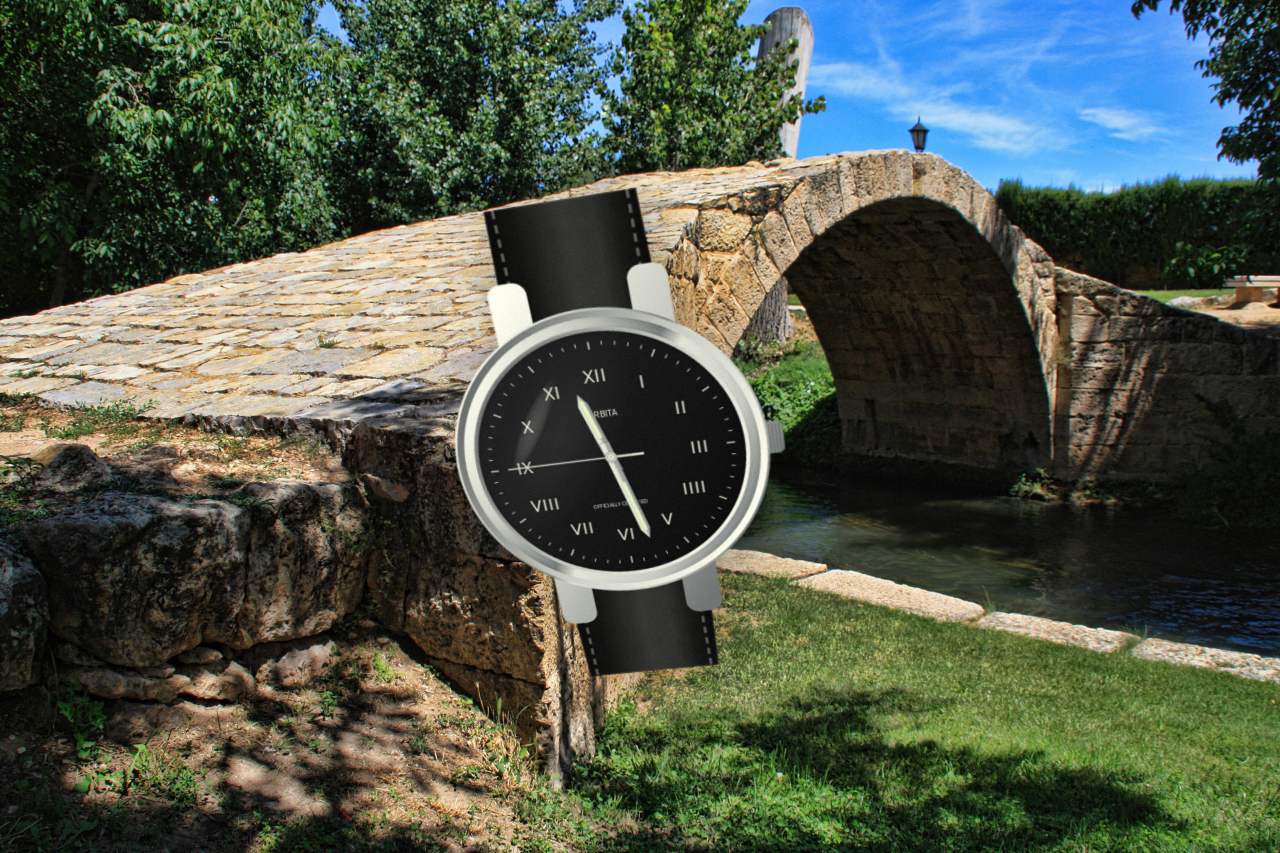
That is 11:27:45
